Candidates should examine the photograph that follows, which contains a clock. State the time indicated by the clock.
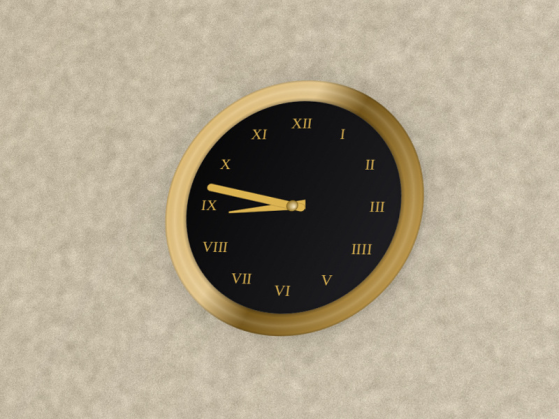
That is 8:47
